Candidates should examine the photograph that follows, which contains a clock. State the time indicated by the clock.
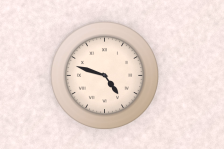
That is 4:48
